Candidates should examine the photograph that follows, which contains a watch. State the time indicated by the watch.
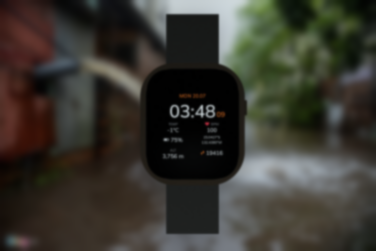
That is 3:48
